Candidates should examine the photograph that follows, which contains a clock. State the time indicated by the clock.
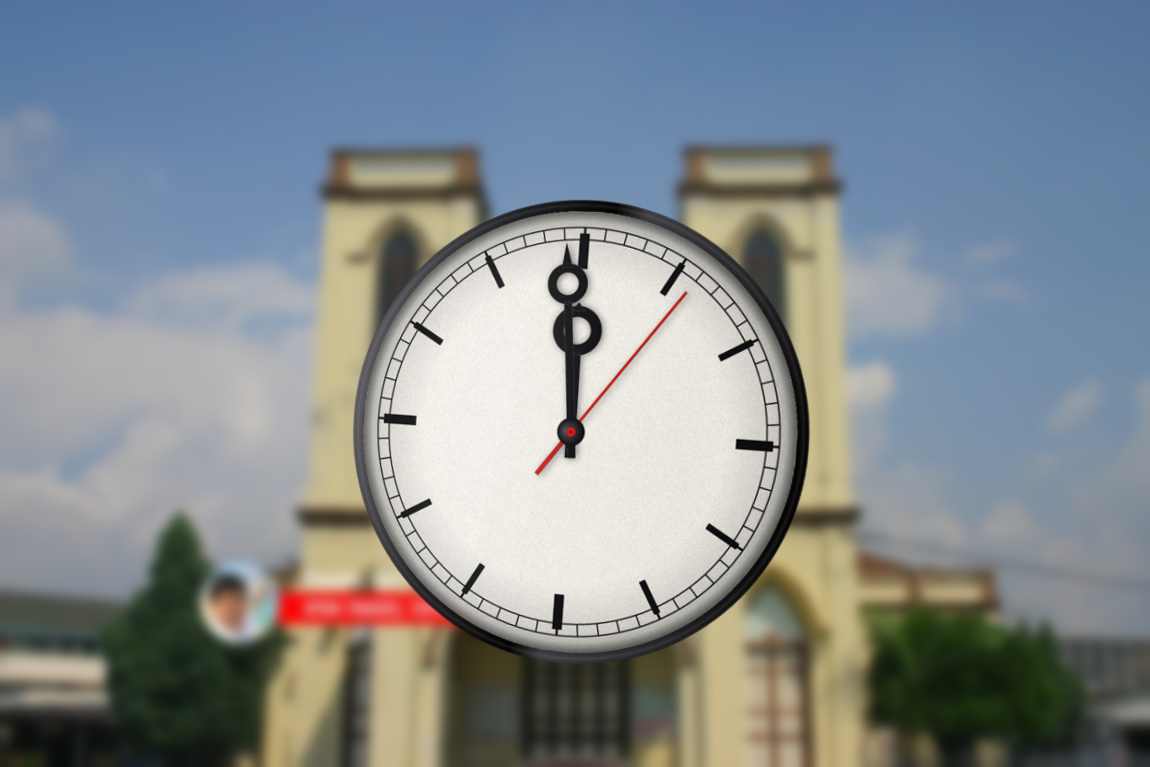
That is 11:59:06
